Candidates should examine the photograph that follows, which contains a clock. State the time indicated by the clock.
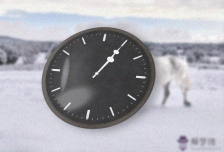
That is 1:05
